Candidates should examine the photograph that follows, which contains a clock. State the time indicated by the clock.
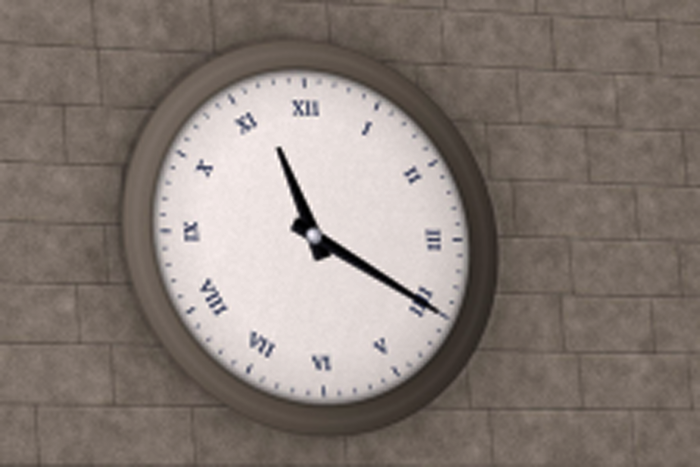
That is 11:20
